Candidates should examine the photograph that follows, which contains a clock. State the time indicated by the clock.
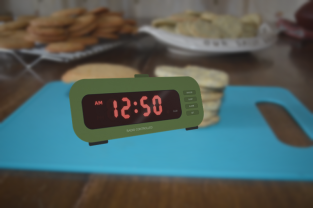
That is 12:50
